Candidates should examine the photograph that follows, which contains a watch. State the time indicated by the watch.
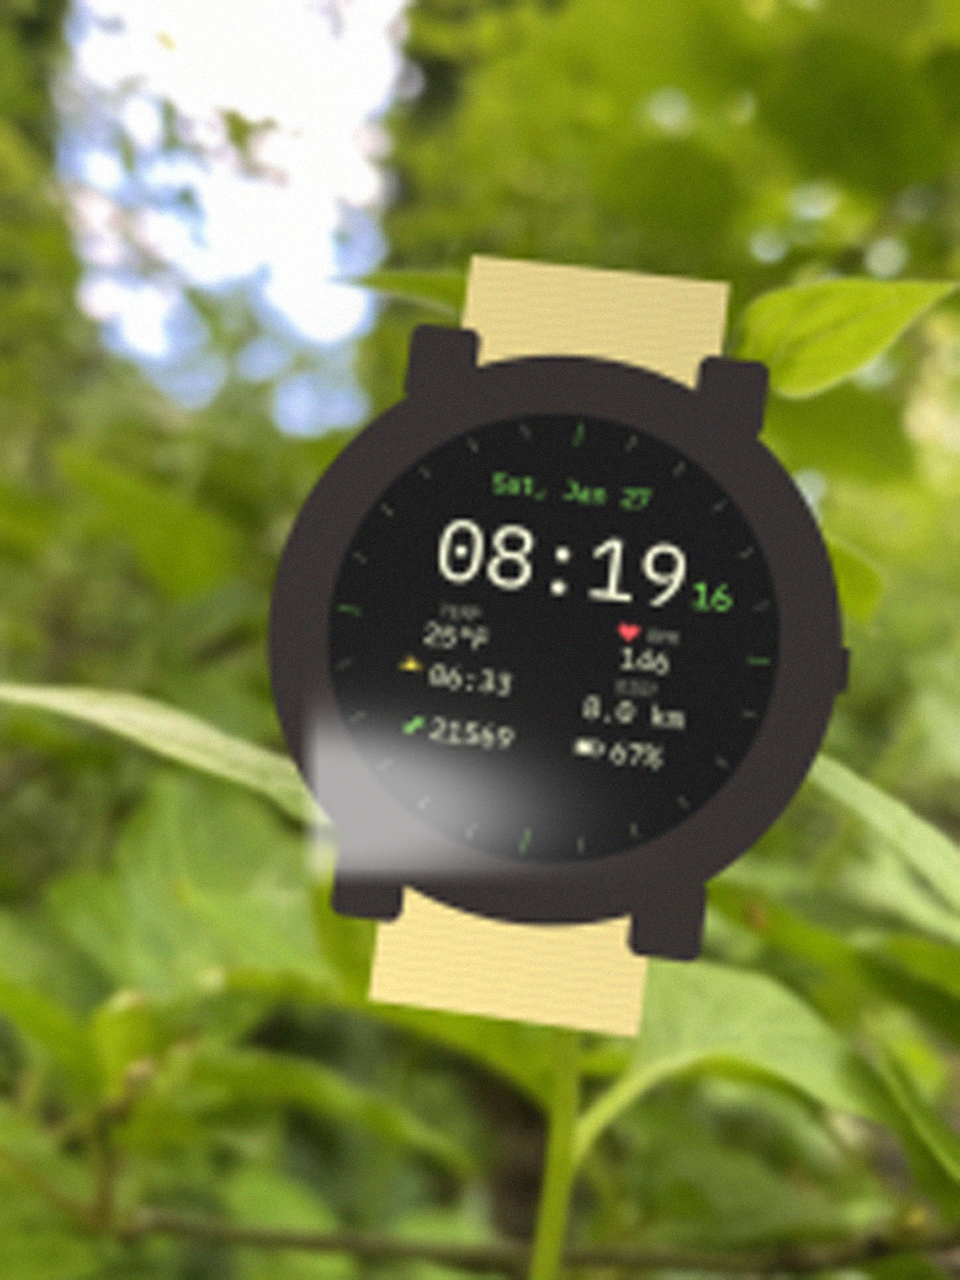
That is 8:19
